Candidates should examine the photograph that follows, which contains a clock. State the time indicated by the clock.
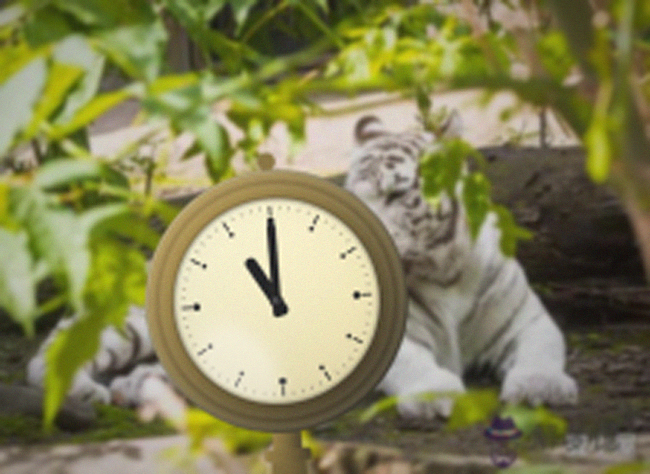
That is 11:00
